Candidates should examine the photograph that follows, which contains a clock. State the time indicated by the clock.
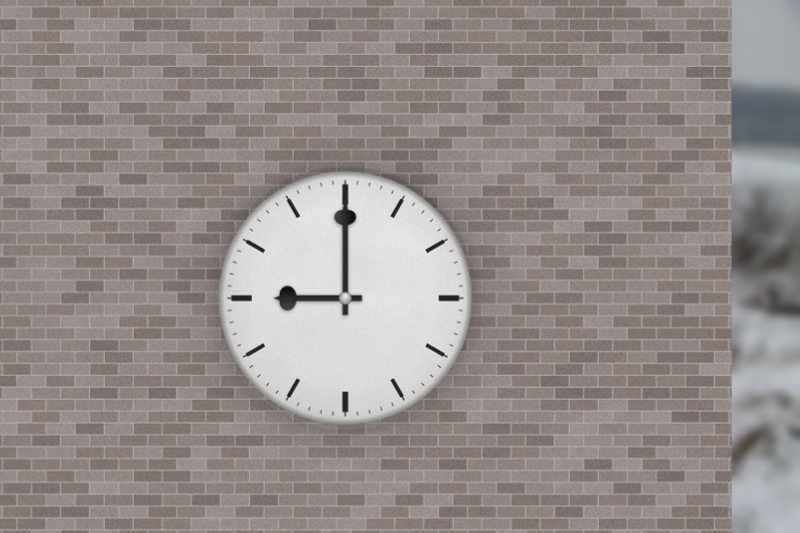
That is 9:00
